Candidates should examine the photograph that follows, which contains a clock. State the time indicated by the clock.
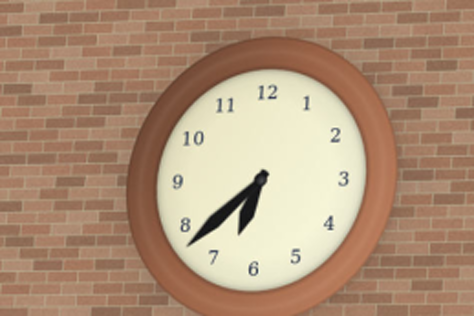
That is 6:38
